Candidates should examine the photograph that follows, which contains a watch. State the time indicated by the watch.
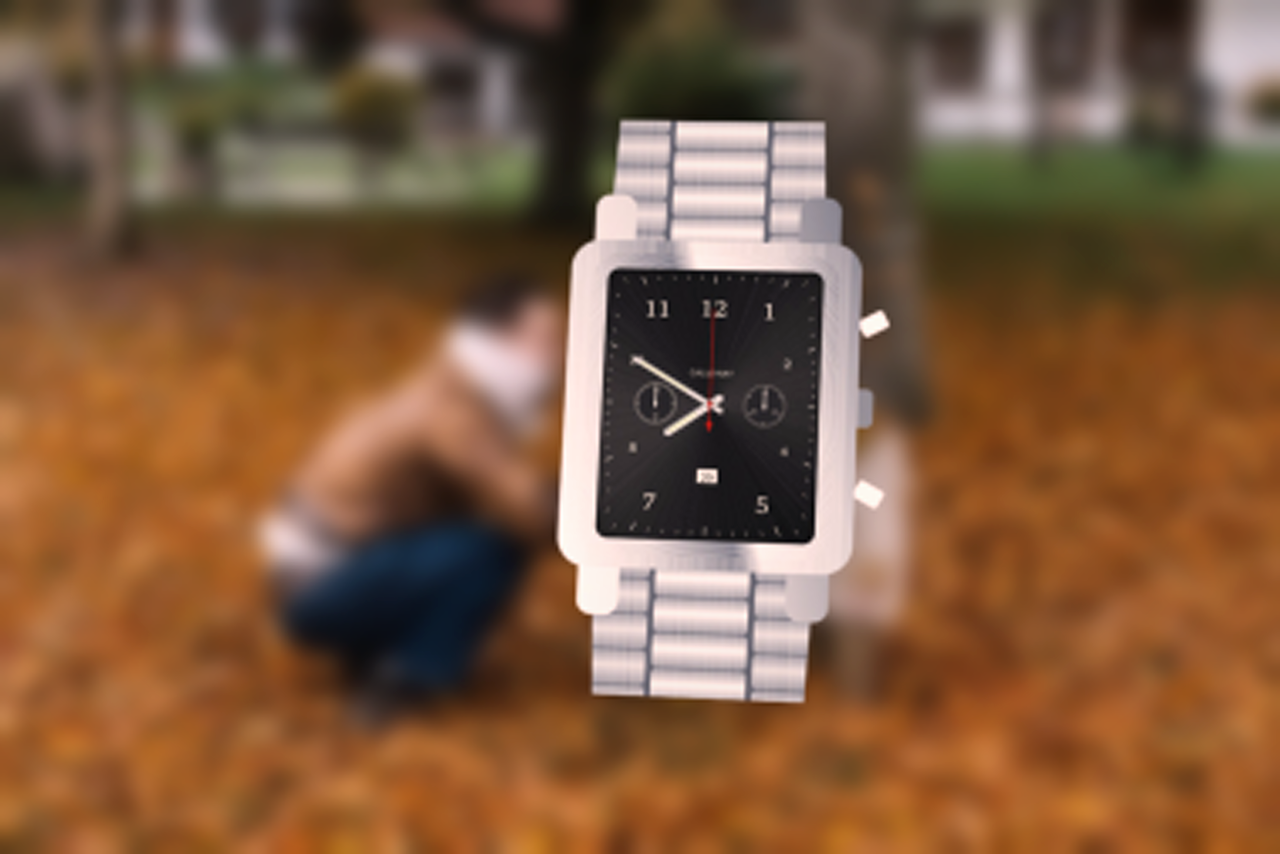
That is 7:50
